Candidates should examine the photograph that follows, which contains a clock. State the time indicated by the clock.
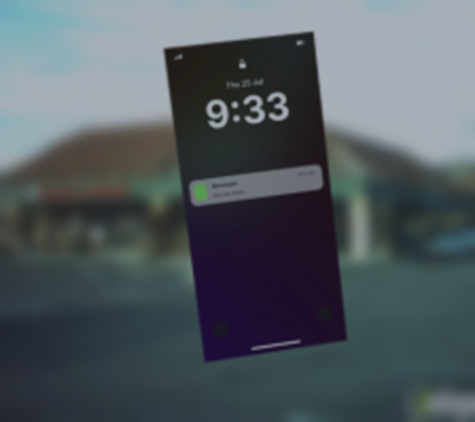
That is 9:33
